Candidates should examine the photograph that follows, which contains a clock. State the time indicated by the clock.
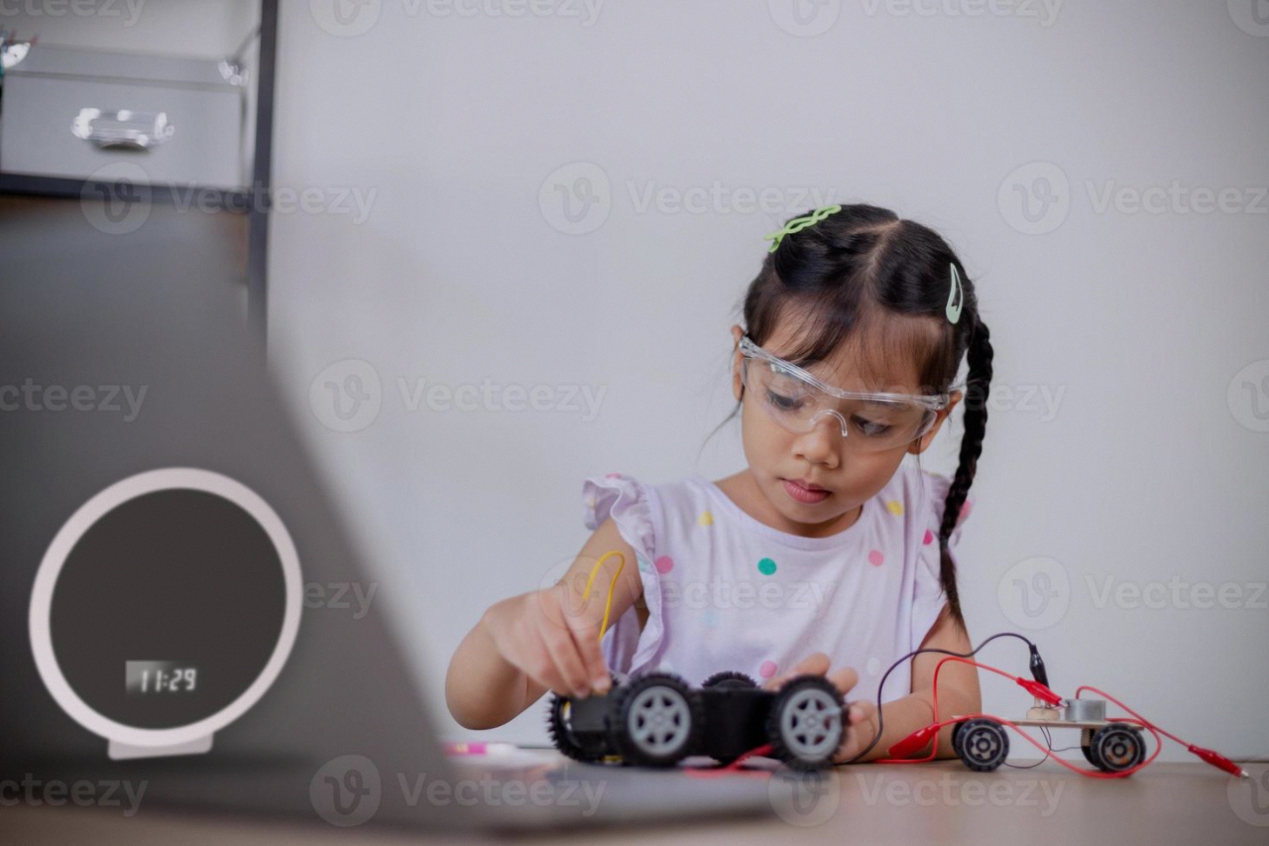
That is 11:29
